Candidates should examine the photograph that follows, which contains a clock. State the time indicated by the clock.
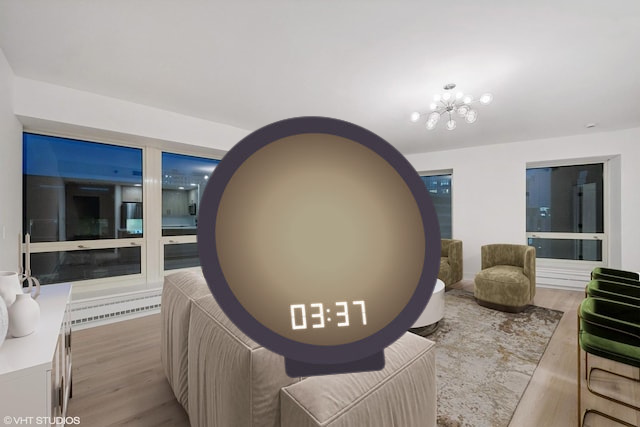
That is 3:37
